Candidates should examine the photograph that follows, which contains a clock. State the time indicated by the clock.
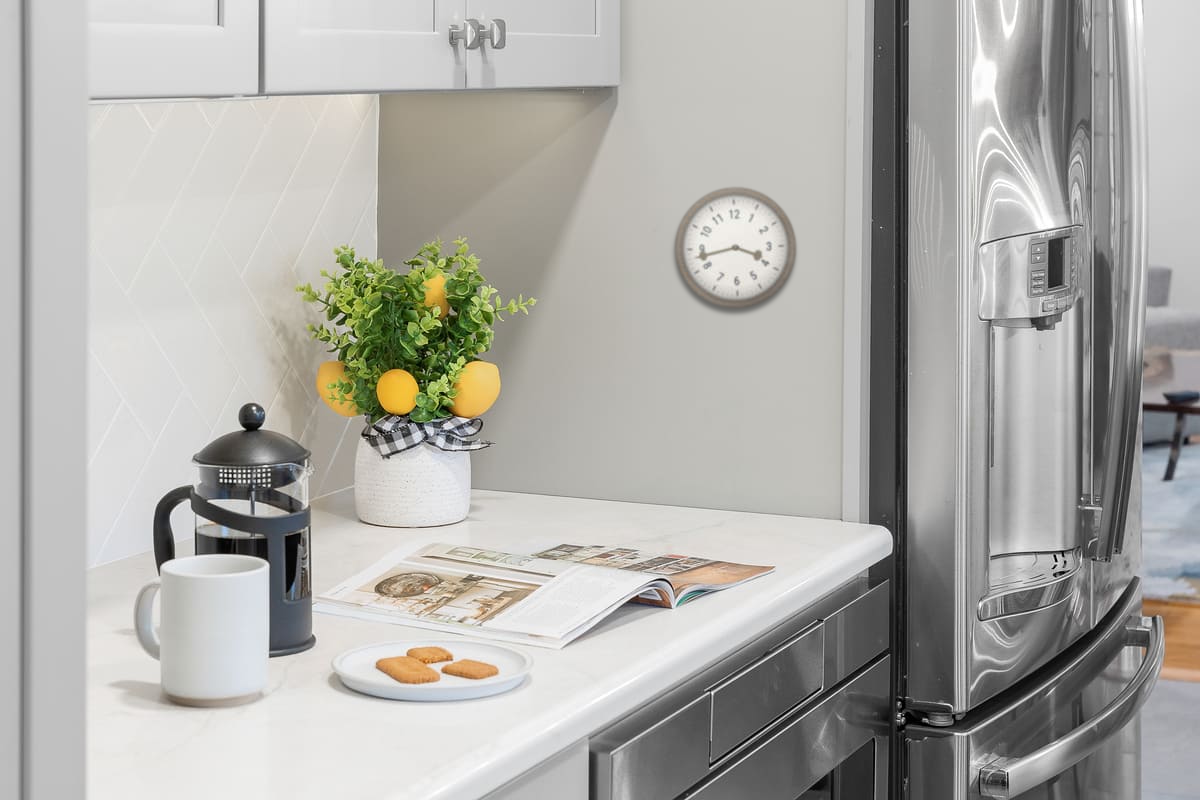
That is 3:43
